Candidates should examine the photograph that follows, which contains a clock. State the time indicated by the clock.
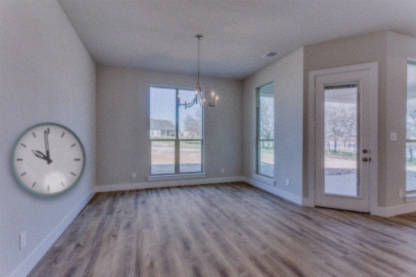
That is 9:59
